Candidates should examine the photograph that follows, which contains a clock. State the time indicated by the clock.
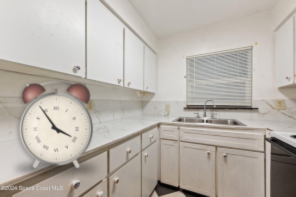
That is 3:54
